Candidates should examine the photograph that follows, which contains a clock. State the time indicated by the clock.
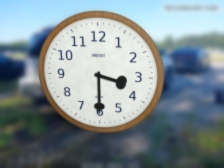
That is 3:30
